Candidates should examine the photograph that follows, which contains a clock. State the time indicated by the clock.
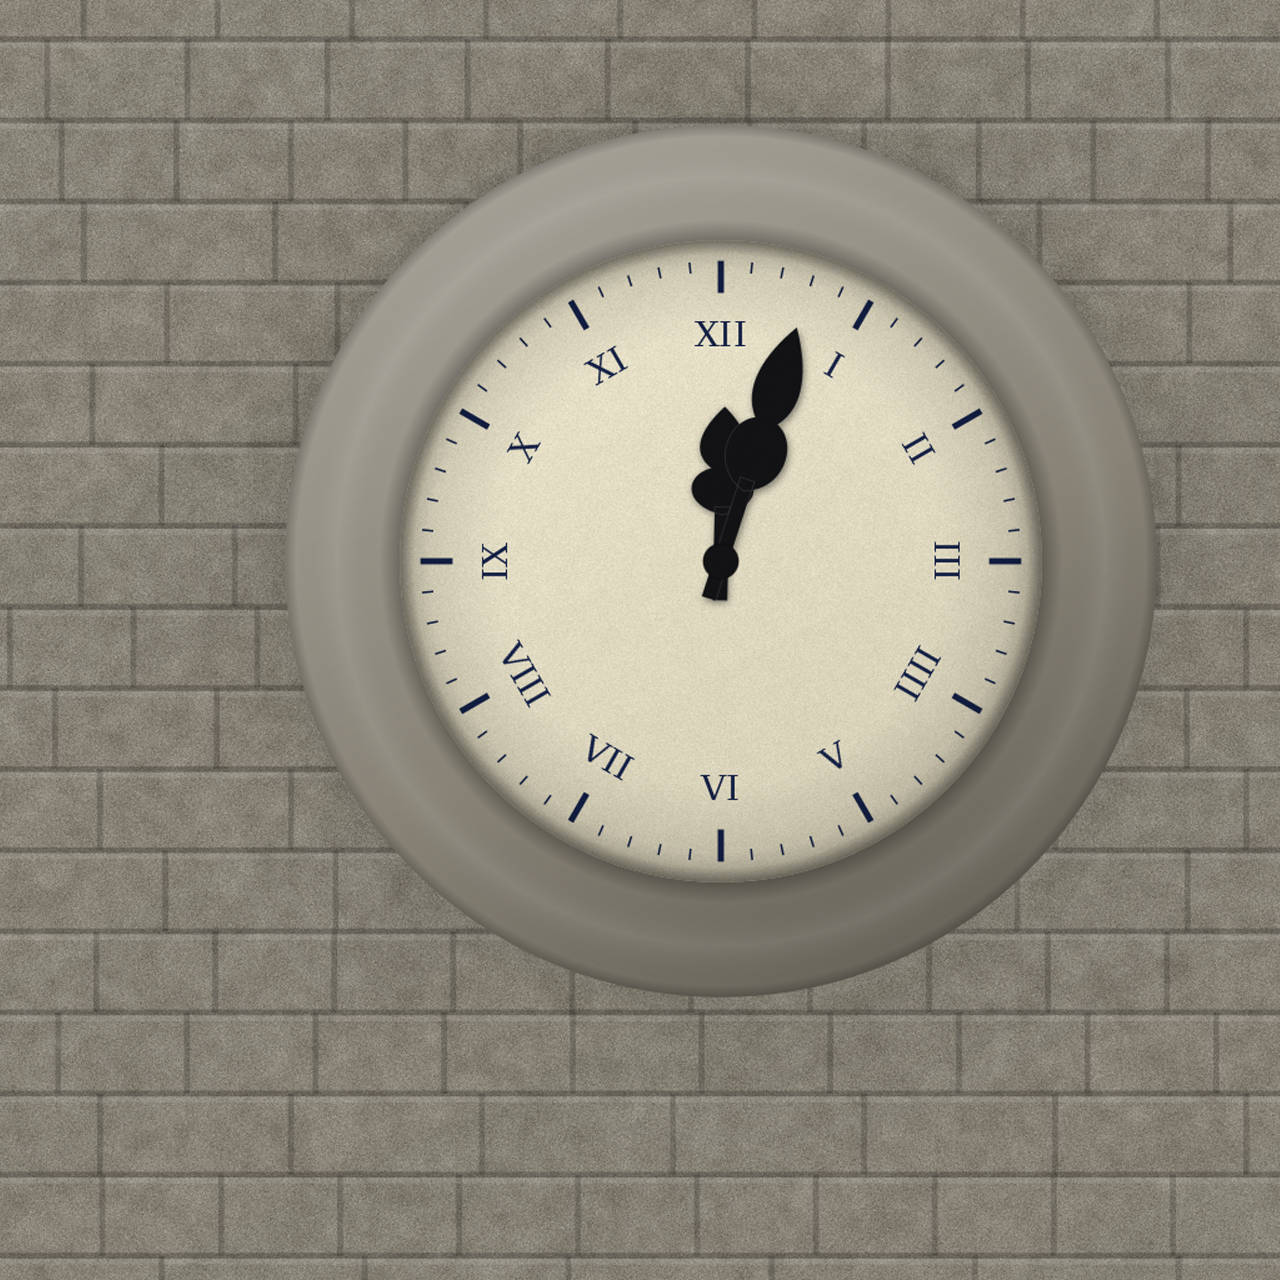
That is 12:03
